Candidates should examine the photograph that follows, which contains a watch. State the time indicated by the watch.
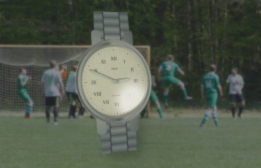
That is 2:49
